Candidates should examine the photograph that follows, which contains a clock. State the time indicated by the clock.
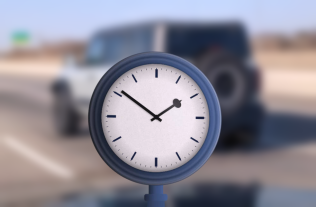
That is 1:51
